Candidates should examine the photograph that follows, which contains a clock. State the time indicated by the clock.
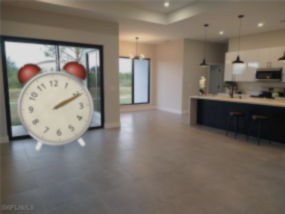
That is 2:11
